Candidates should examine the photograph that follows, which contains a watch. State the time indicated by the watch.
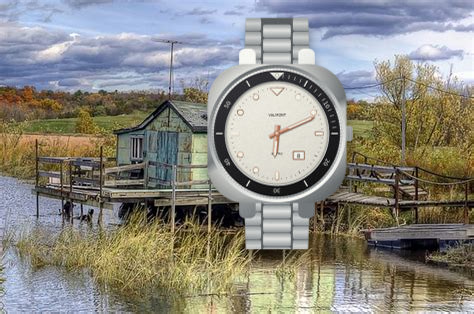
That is 6:11
